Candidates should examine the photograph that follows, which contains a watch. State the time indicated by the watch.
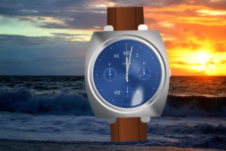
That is 12:02
